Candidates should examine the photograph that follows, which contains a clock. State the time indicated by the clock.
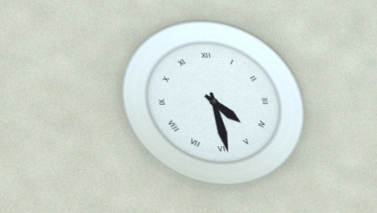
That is 4:29
